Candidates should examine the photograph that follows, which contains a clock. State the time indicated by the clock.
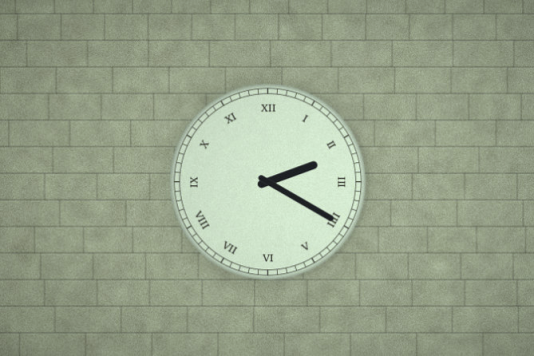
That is 2:20
